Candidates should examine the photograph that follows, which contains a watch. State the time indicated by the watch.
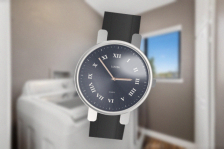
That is 2:53
